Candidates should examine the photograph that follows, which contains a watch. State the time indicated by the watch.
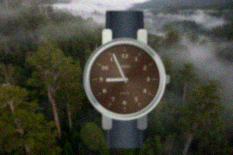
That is 8:56
